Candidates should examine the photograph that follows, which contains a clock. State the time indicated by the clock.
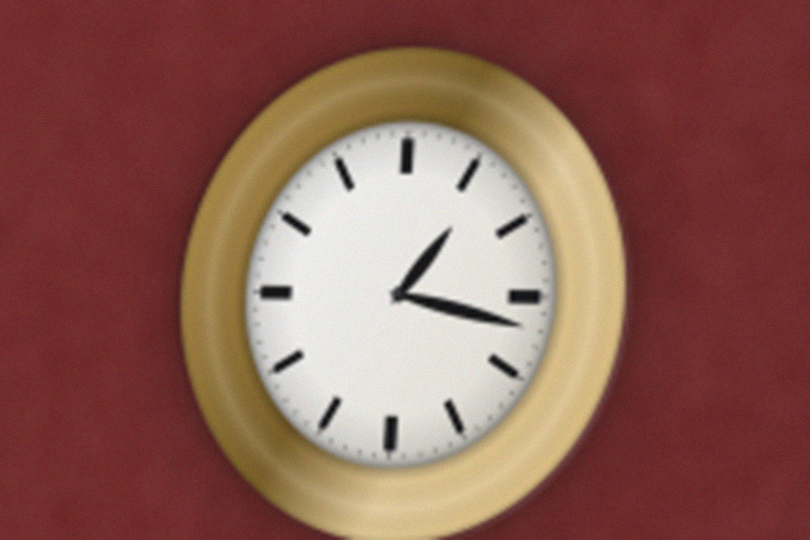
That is 1:17
